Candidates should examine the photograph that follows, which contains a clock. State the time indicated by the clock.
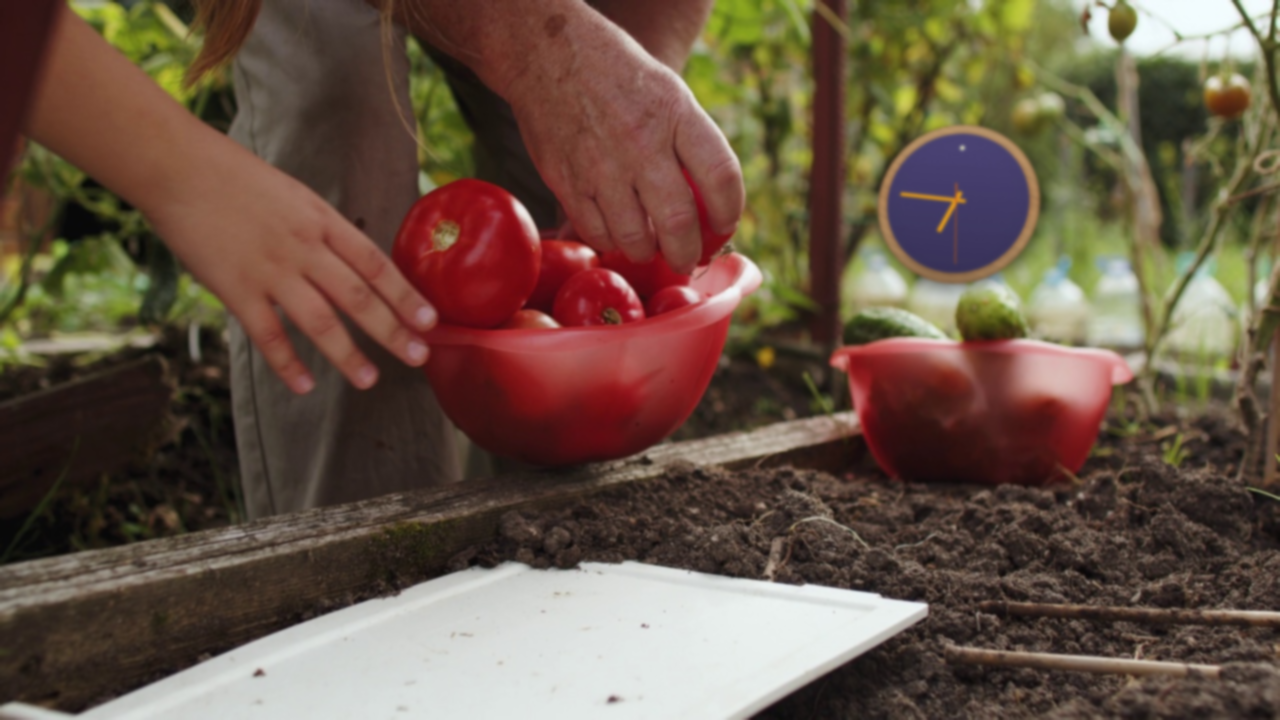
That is 6:45:29
